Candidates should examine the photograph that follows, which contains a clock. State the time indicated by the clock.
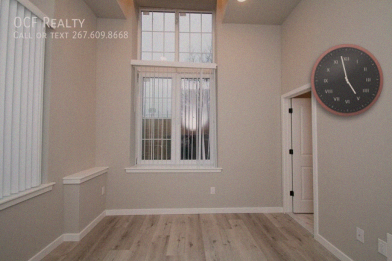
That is 4:58
